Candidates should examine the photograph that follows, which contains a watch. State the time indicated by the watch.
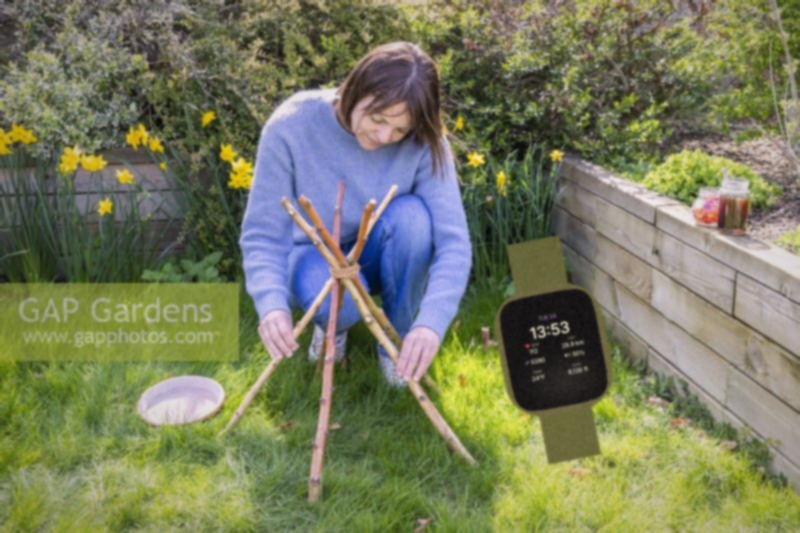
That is 13:53
